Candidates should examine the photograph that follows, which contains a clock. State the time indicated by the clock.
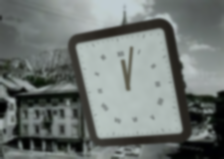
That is 12:03
